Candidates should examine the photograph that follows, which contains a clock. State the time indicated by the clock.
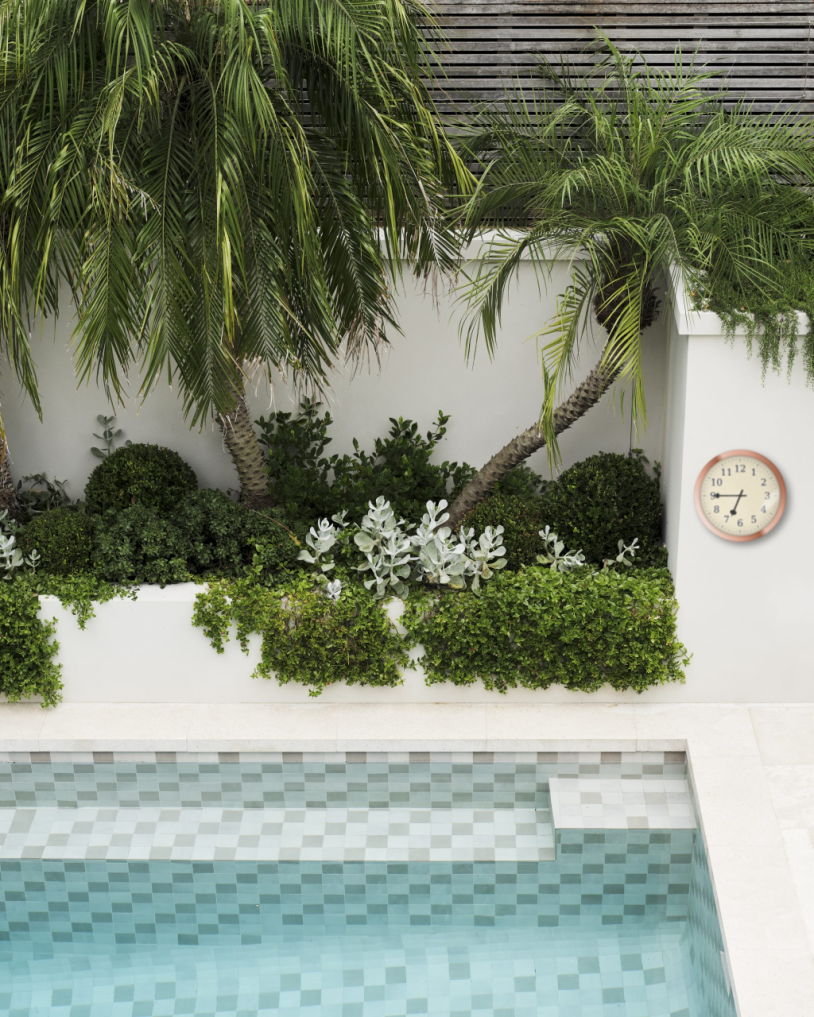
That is 6:45
